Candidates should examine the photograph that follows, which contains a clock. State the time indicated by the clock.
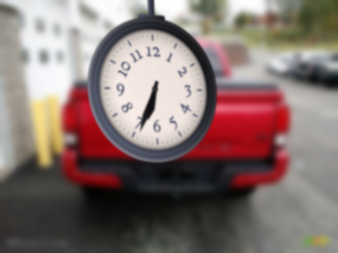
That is 6:34
